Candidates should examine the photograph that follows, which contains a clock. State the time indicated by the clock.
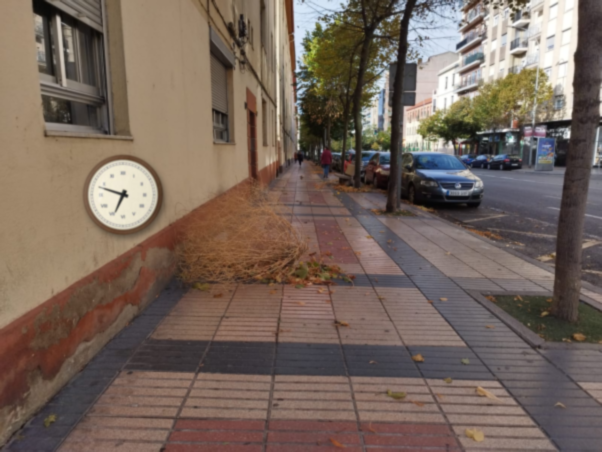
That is 6:48
